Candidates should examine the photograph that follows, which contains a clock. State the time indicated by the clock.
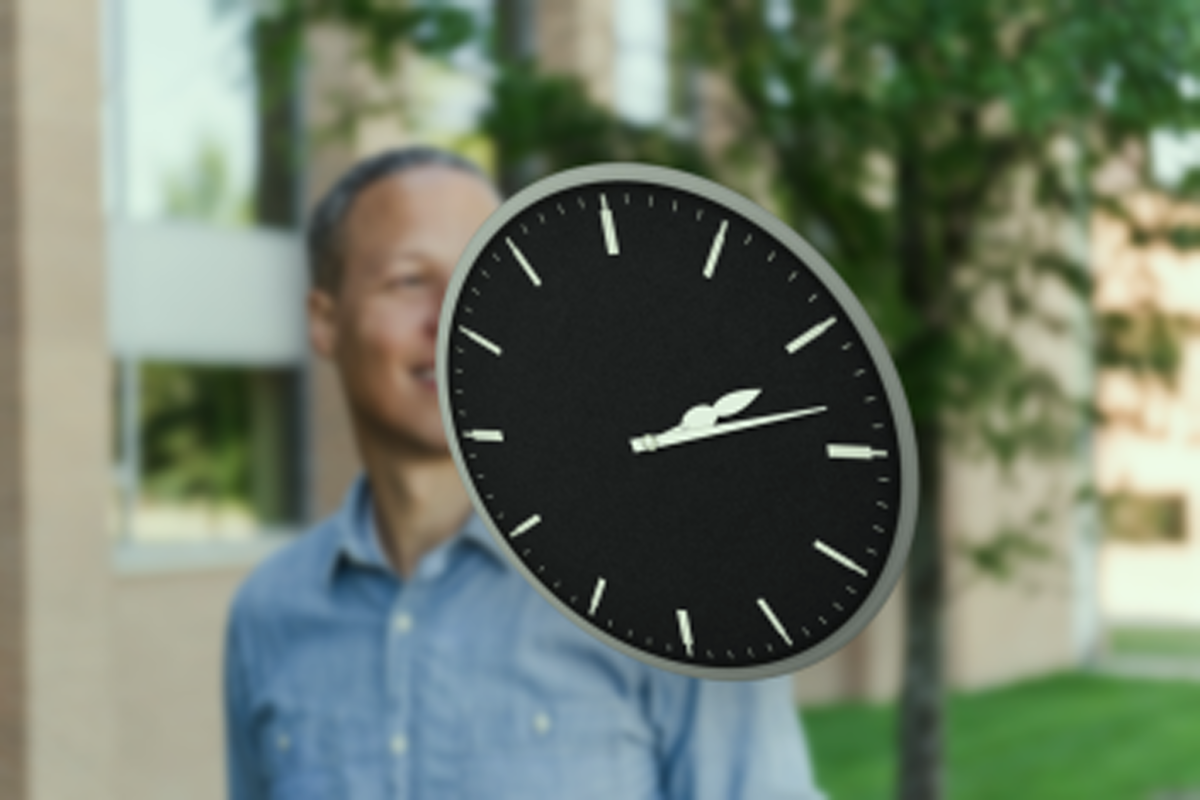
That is 2:13
